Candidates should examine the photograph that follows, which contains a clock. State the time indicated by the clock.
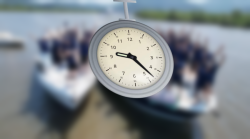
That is 9:23
